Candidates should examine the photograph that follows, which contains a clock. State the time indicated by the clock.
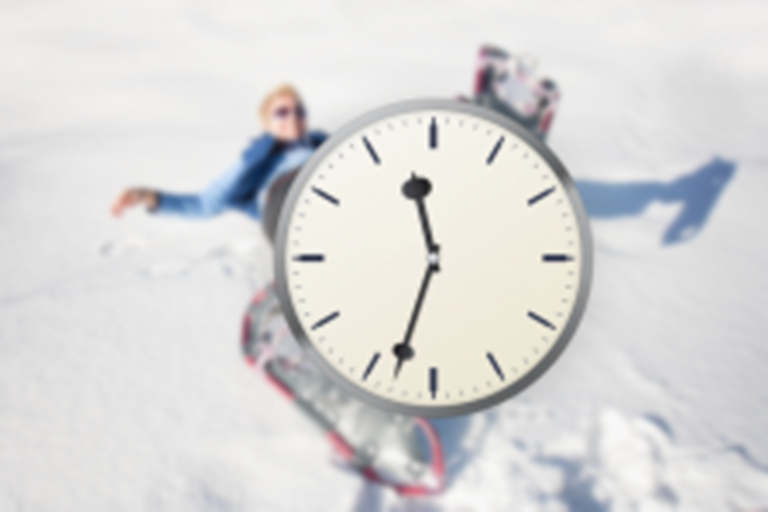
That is 11:33
